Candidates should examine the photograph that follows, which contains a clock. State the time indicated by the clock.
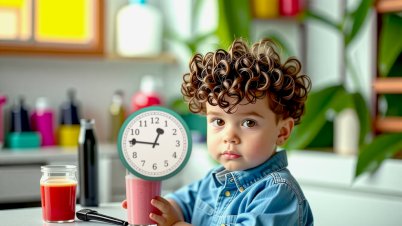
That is 12:46
